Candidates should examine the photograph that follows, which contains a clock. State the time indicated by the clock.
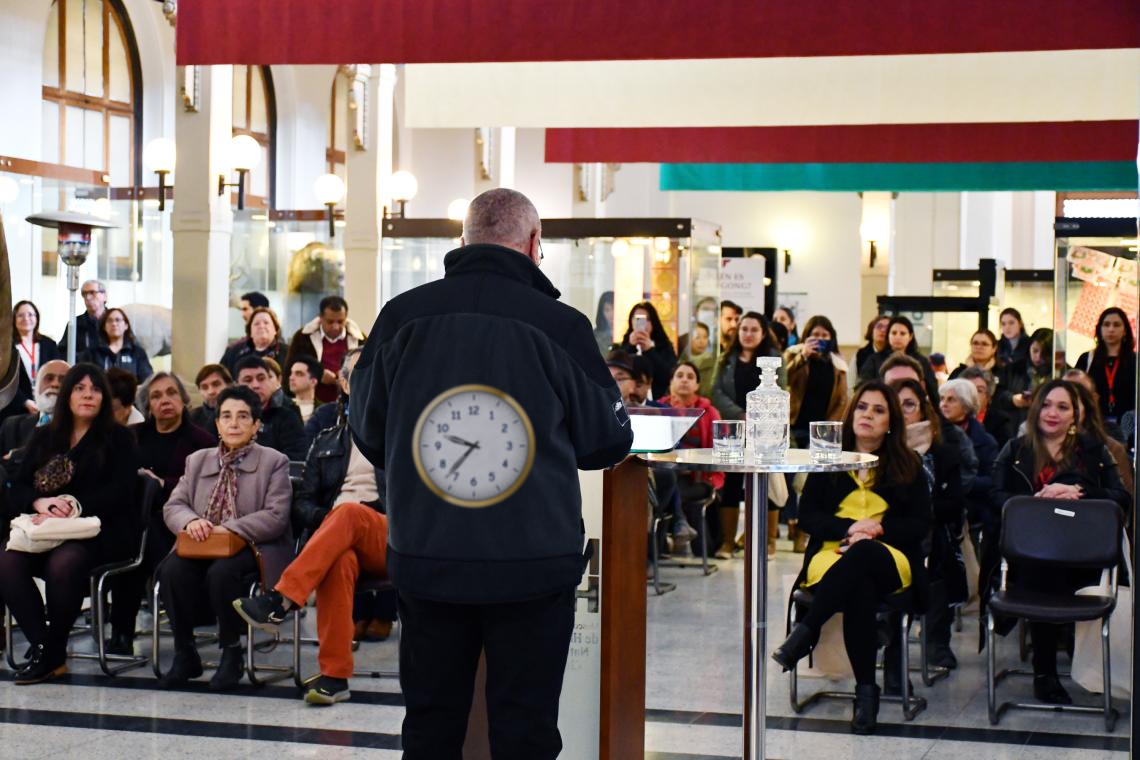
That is 9:37
